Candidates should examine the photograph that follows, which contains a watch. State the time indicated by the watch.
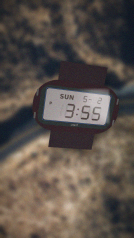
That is 3:55
